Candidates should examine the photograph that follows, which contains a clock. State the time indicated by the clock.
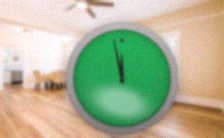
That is 11:58
